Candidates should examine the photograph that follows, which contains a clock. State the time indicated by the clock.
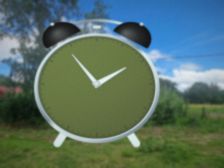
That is 1:54
